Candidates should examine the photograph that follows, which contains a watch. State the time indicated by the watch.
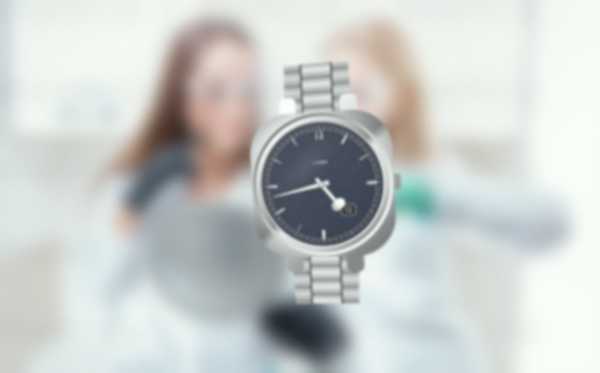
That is 4:43
